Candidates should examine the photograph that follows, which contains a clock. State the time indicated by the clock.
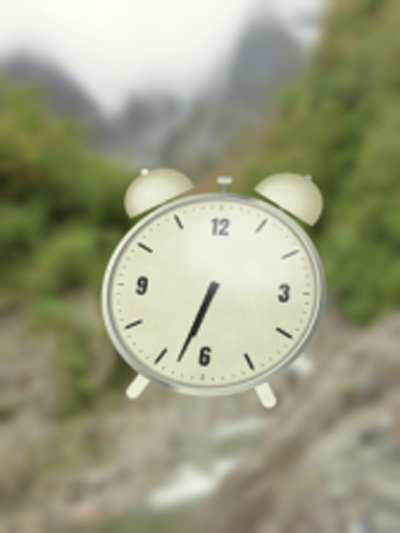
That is 6:33
